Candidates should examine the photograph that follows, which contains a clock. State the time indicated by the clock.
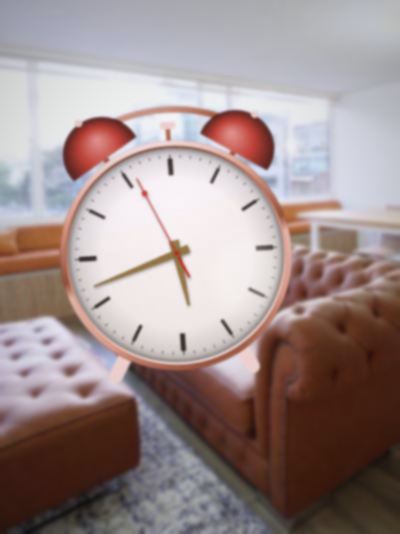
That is 5:41:56
